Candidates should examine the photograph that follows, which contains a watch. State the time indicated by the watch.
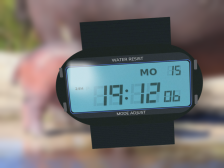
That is 19:12:06
